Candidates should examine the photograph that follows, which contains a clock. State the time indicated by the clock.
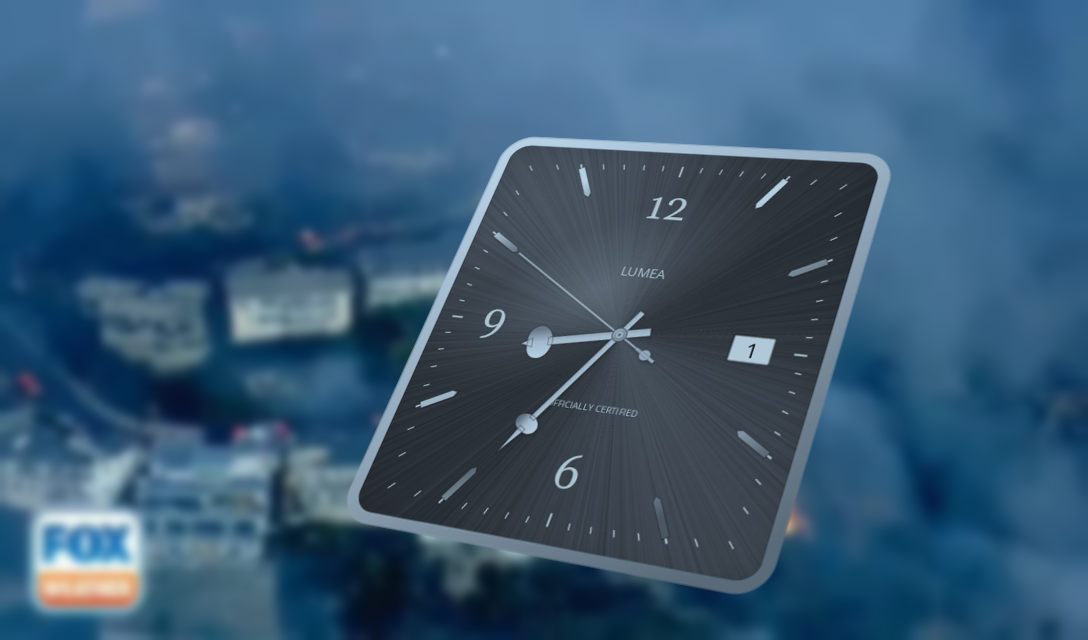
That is 8:34:50
